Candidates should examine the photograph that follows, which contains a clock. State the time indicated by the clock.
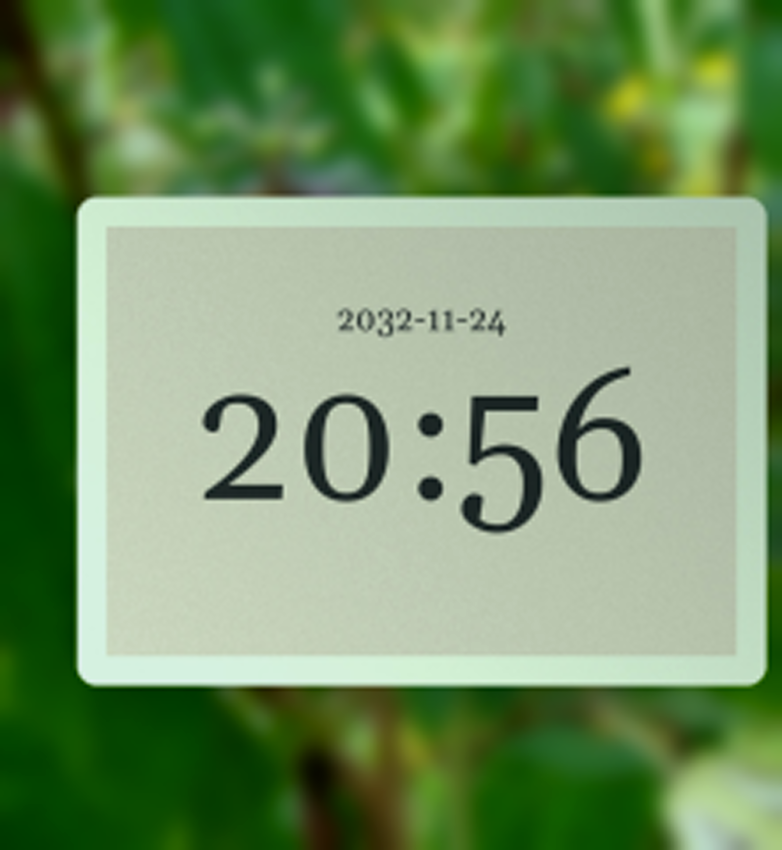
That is 20:56
